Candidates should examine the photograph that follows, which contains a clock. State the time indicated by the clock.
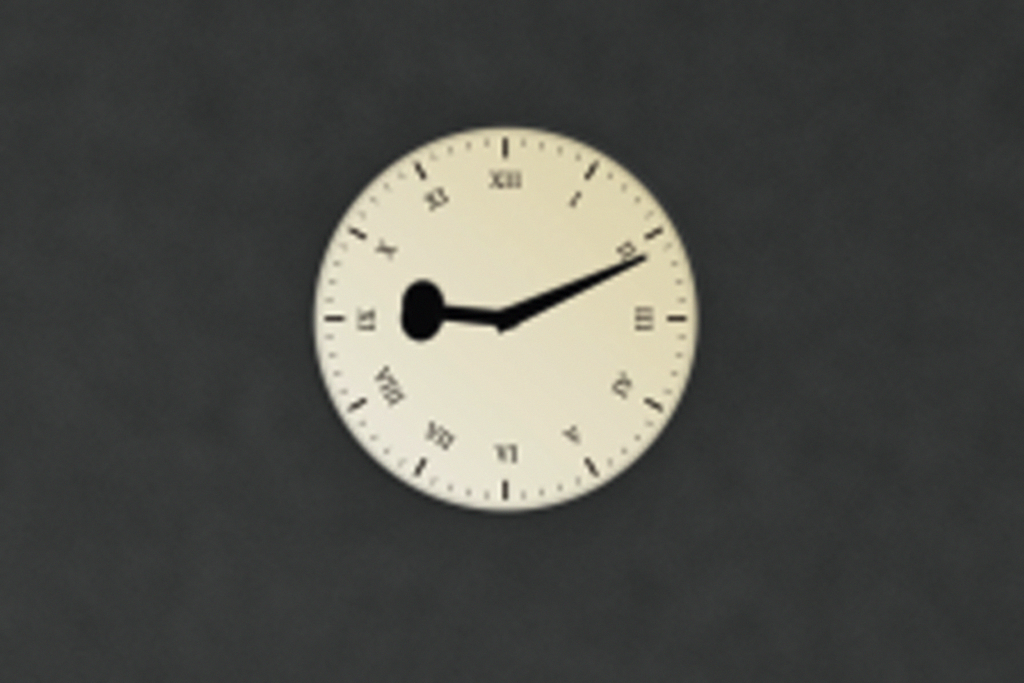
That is 9:11
